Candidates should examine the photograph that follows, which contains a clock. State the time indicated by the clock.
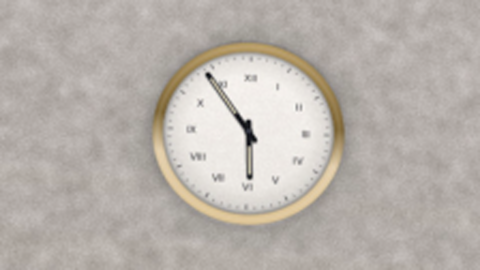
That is 5:54
